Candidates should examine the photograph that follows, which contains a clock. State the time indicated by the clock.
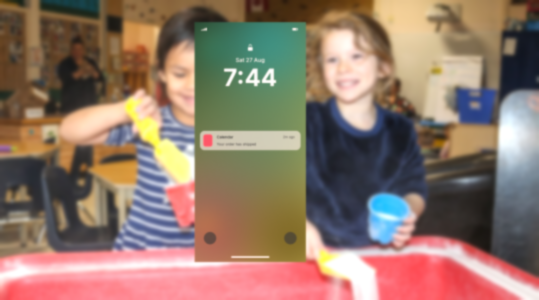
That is 7:44
